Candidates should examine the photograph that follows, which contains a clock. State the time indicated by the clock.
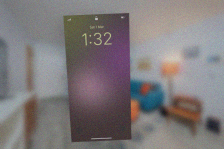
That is 1:32
